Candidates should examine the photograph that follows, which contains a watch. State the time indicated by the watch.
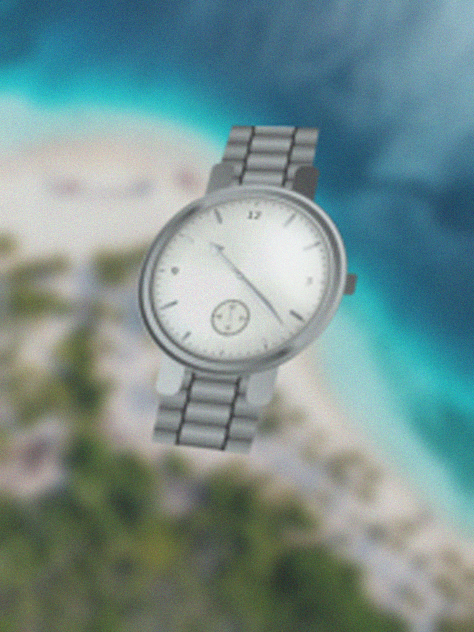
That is 10:22
